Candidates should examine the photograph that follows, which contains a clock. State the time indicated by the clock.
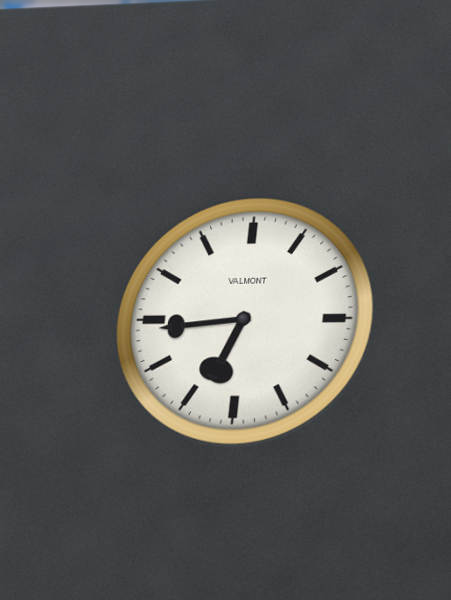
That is 6:44
